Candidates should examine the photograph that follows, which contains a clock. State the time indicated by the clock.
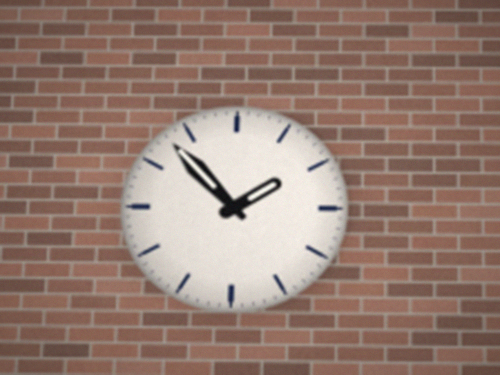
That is 1:53
